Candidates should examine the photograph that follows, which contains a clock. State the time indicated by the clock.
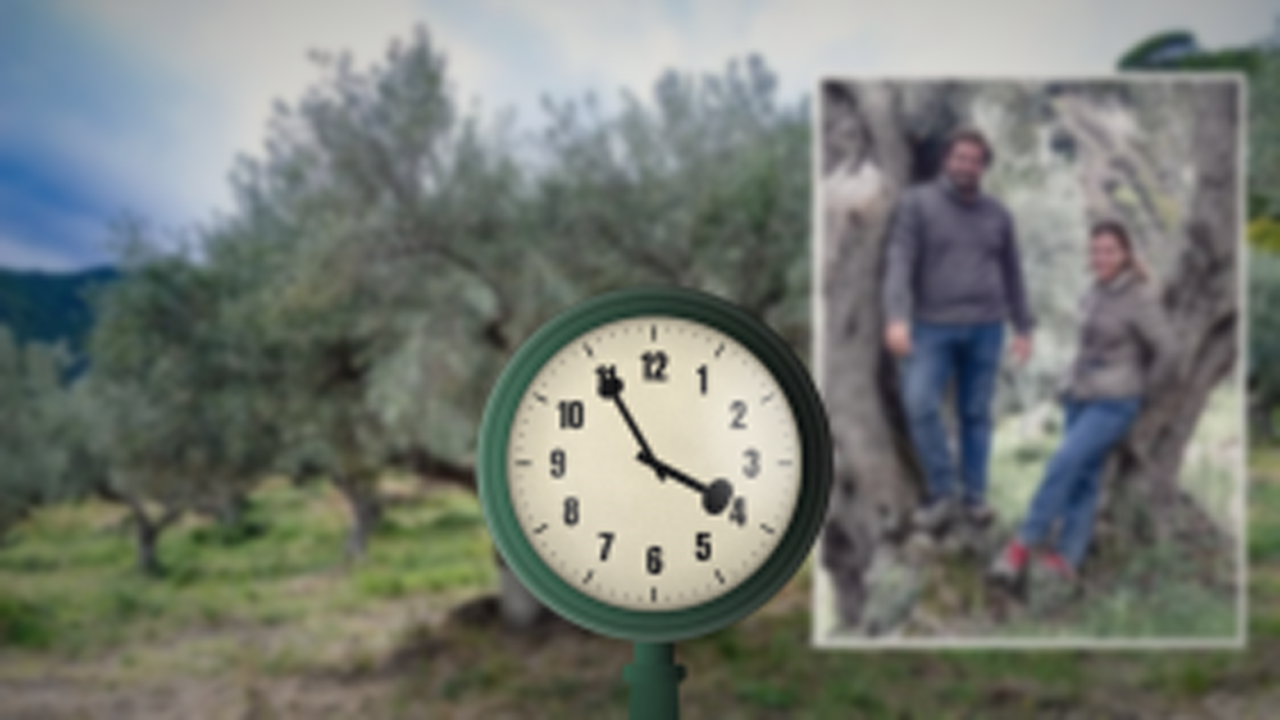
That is 3:55
